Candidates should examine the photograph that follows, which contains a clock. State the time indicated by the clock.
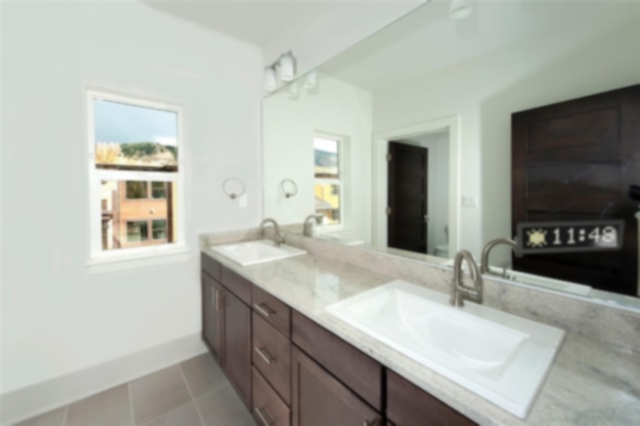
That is 11:48
